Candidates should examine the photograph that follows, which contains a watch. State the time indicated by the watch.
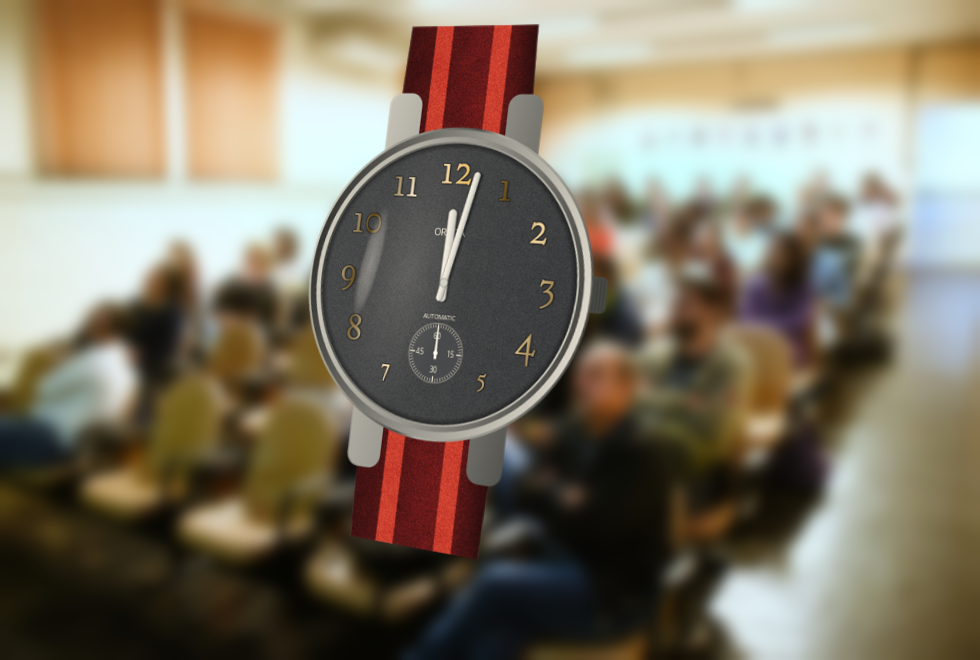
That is 12:02
